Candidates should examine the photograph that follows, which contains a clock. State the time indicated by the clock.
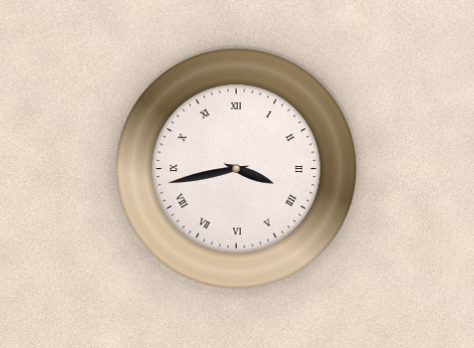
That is 3:43
